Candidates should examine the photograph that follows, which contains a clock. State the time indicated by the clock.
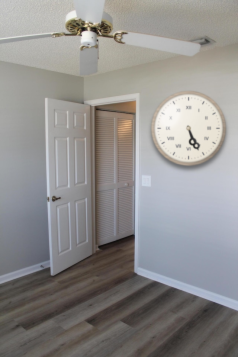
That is 5:26
